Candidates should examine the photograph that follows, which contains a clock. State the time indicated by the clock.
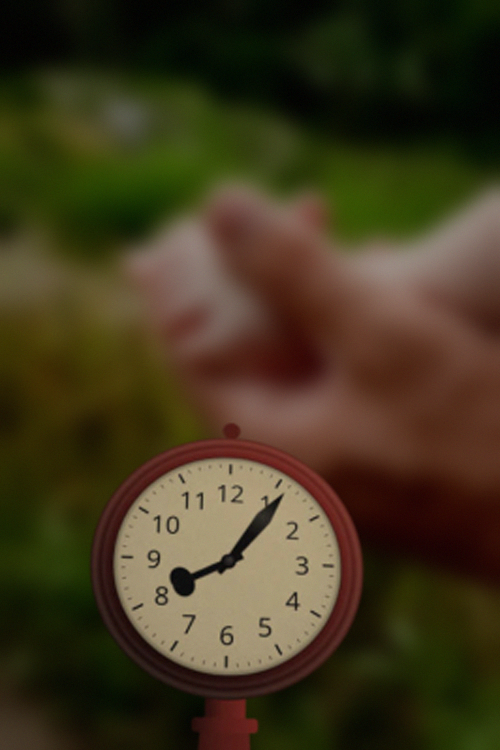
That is 8:06
